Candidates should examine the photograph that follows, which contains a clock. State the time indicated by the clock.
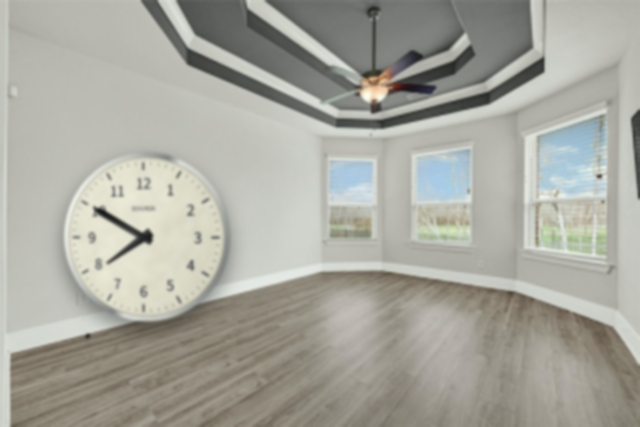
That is 7:50
